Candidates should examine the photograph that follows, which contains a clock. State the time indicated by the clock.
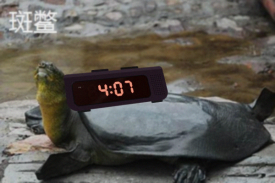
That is 4:07
